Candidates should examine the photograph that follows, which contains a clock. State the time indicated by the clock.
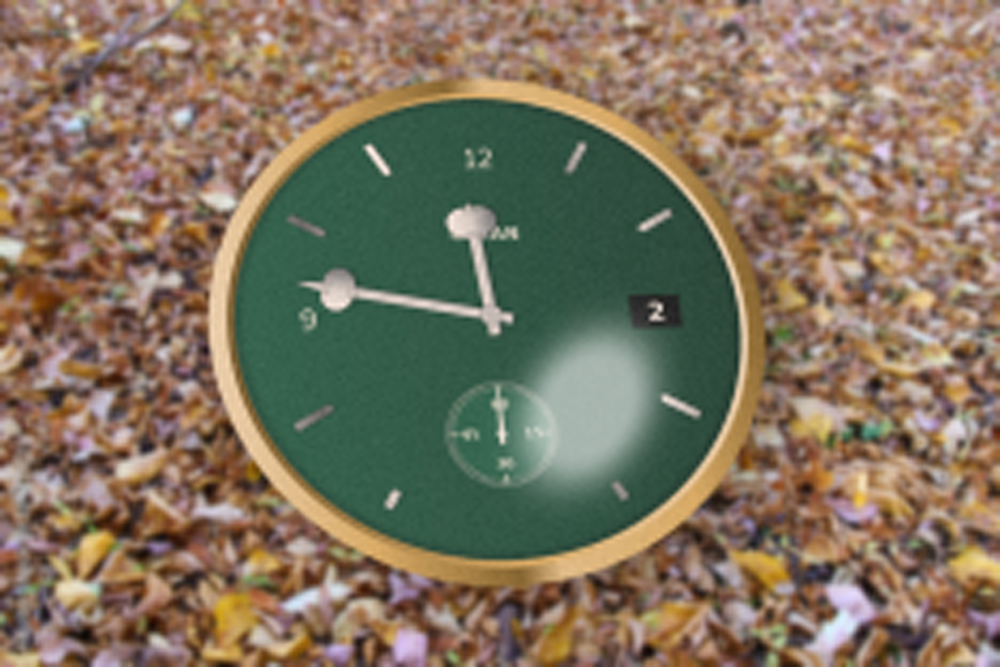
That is 11:47
